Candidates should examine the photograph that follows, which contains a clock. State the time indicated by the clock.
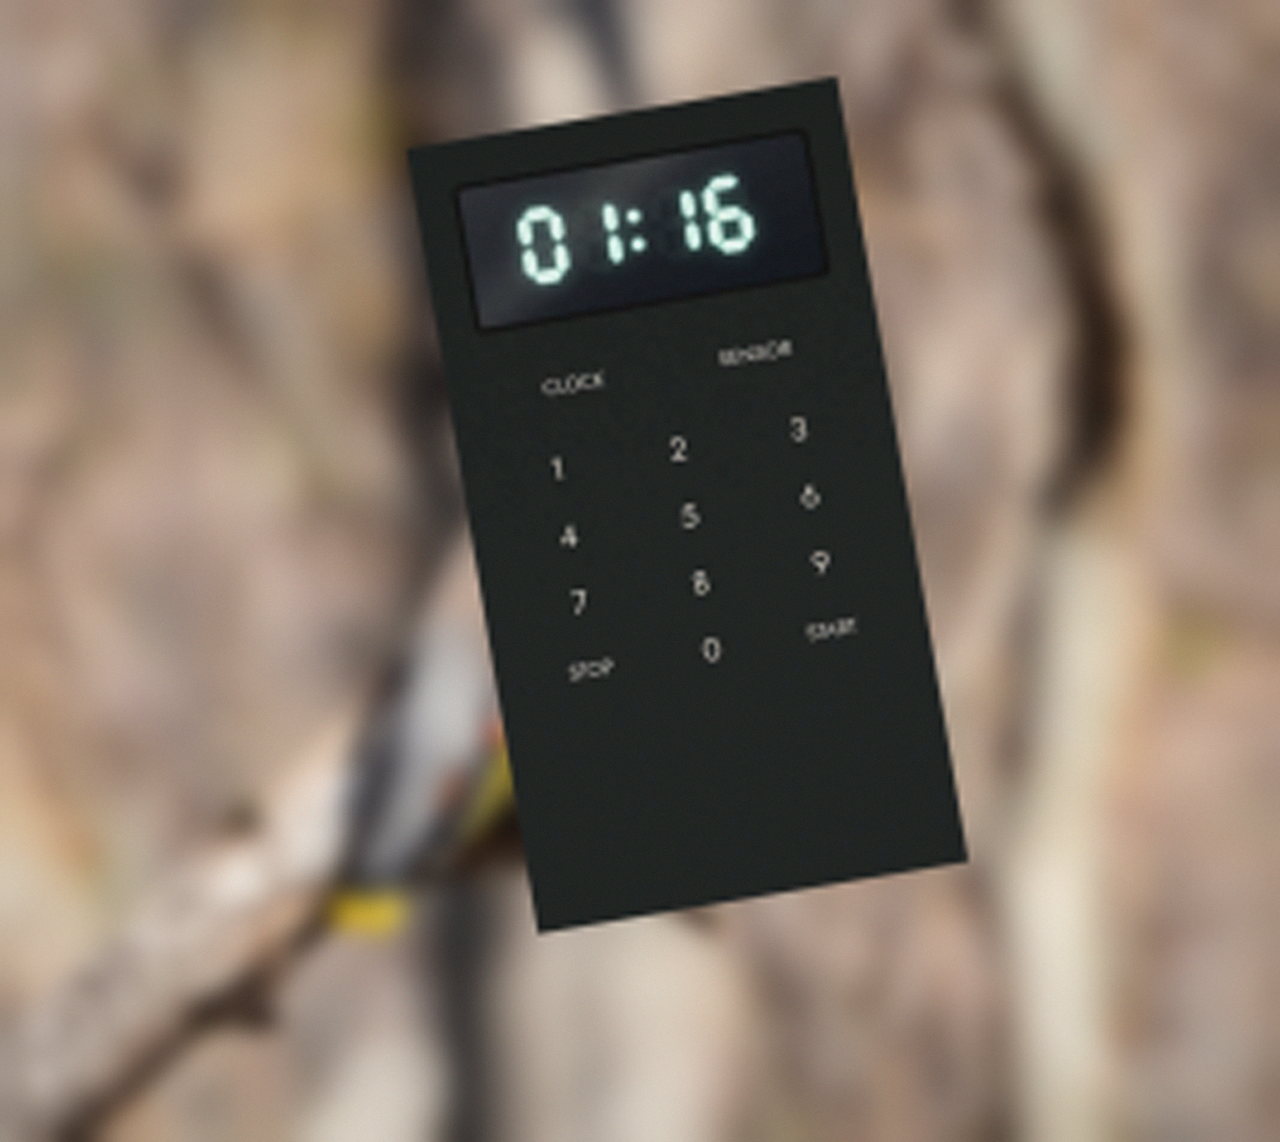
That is 1:16
